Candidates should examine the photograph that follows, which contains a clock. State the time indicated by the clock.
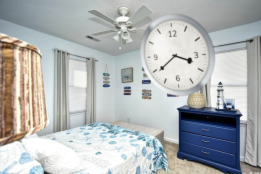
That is 3:39
